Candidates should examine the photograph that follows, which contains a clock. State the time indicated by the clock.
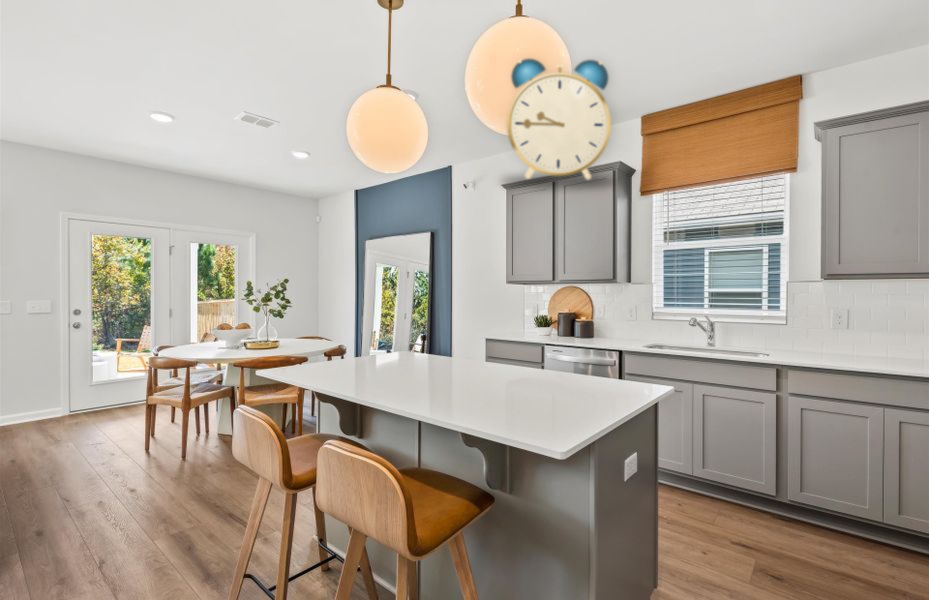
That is 9:45
